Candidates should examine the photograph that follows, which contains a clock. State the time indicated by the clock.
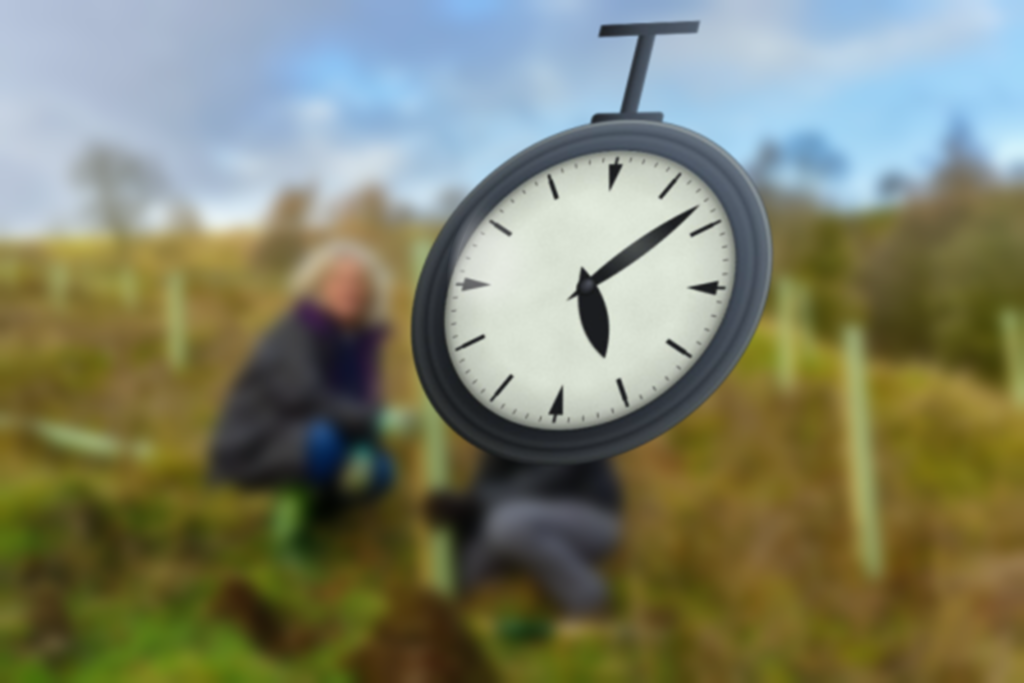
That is 5:08
